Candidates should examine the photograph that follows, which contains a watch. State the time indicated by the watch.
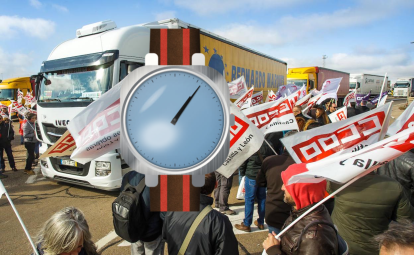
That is 1:06
